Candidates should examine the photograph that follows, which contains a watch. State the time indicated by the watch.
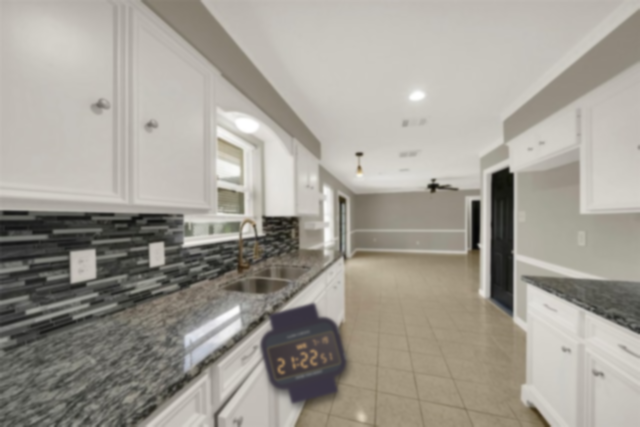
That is 21:22
